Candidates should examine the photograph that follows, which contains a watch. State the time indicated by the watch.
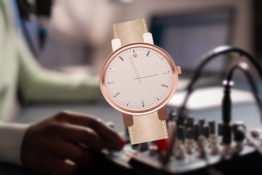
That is 2:58
